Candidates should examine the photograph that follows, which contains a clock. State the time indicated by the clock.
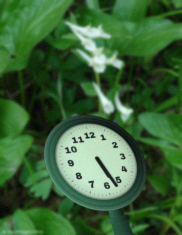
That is 5:27
